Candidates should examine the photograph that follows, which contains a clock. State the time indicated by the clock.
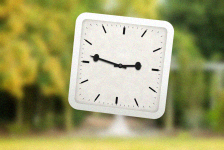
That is 2:47
